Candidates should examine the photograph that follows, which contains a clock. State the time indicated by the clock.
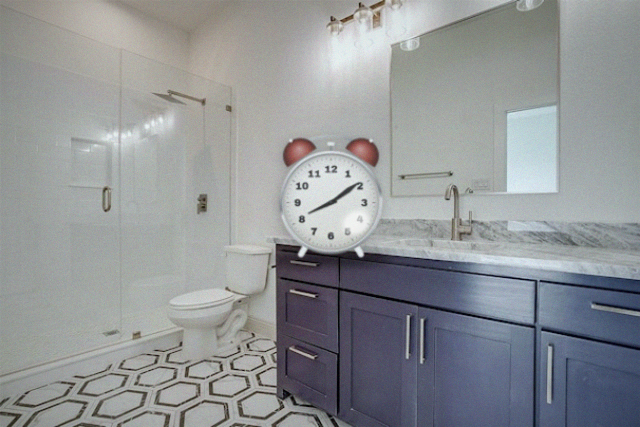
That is 8:09
